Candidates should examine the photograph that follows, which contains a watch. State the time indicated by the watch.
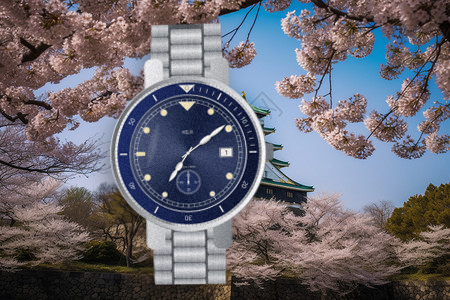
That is 7:09
